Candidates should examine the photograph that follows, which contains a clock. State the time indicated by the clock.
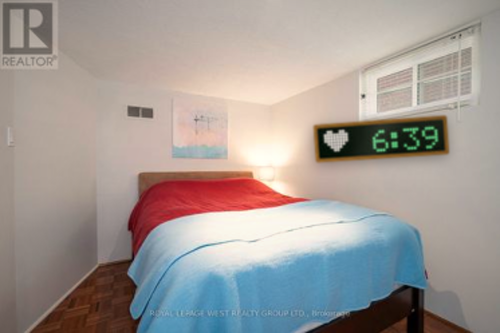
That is 6:39
